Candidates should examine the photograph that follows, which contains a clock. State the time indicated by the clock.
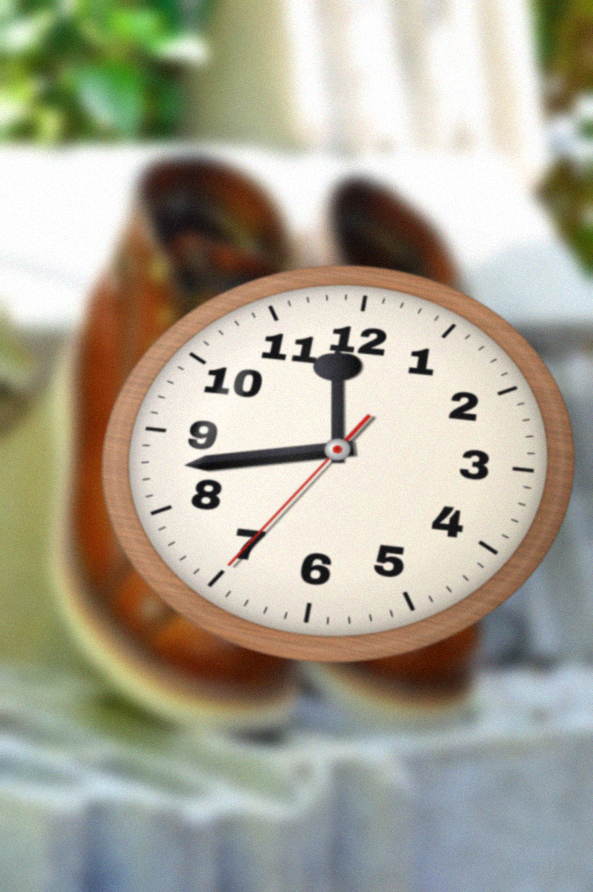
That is 11:42:35
